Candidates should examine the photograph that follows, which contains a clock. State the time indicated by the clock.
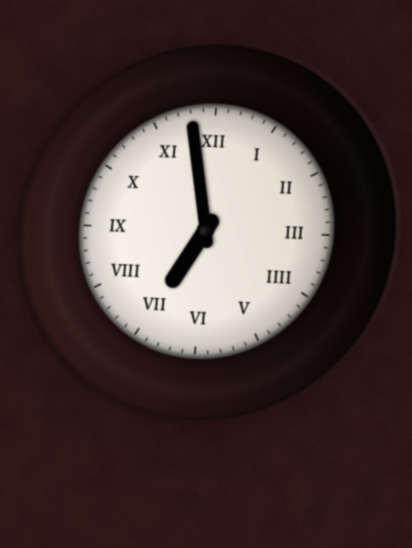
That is 6:58
